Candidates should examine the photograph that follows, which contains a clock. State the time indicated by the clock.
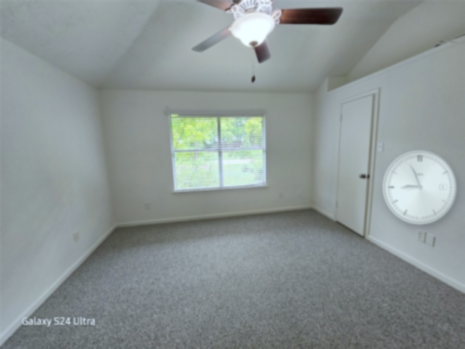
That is 8:56
